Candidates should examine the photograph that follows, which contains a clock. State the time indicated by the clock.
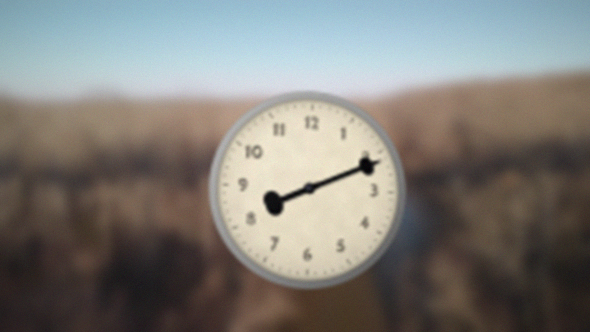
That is 8:11
